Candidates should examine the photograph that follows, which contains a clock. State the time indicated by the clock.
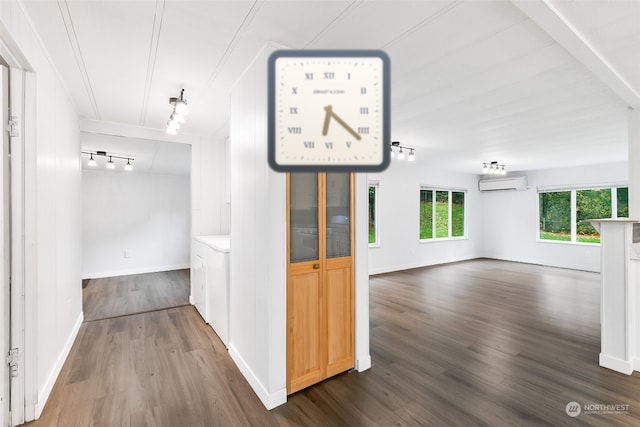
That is 6:22
